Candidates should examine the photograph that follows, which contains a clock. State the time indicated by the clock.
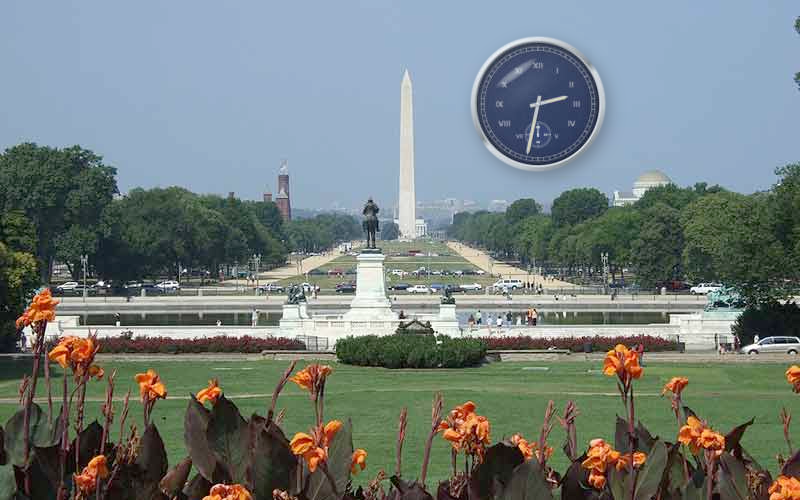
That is 2:32
